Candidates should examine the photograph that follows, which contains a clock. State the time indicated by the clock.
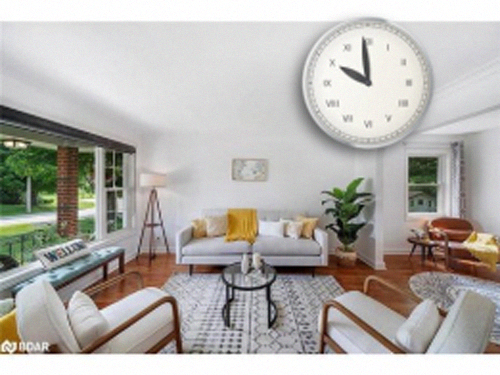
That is 9:59
